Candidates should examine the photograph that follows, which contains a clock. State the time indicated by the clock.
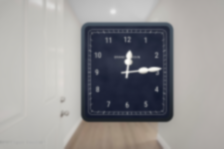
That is 12:14
